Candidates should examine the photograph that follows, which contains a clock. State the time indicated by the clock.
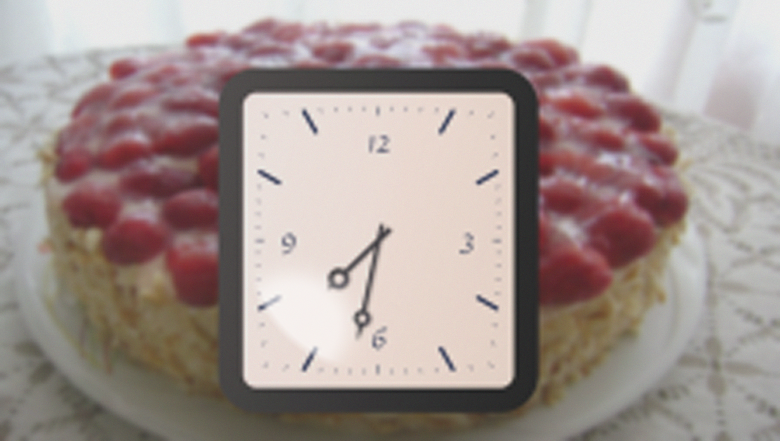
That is 7:32
